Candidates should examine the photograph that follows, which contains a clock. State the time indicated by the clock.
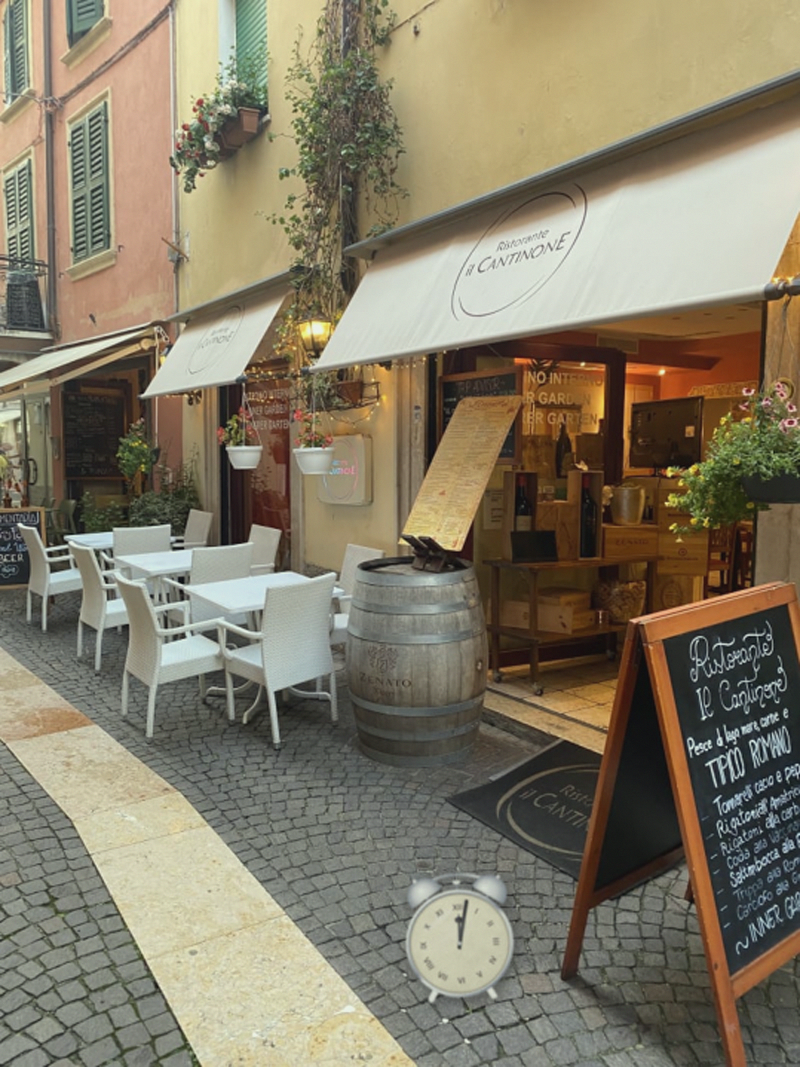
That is 12:02
